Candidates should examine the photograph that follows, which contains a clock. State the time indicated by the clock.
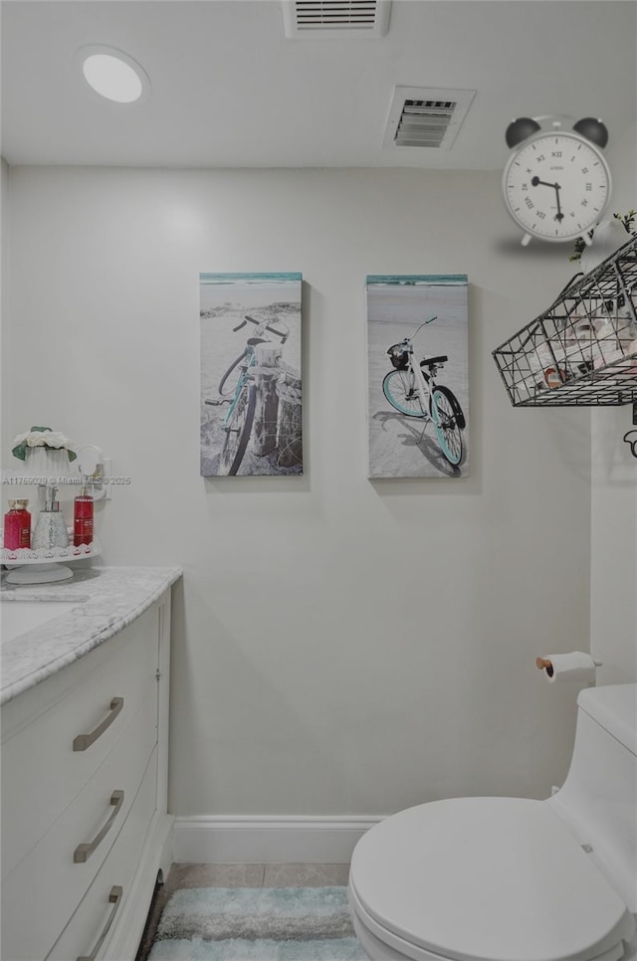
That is 9:29
